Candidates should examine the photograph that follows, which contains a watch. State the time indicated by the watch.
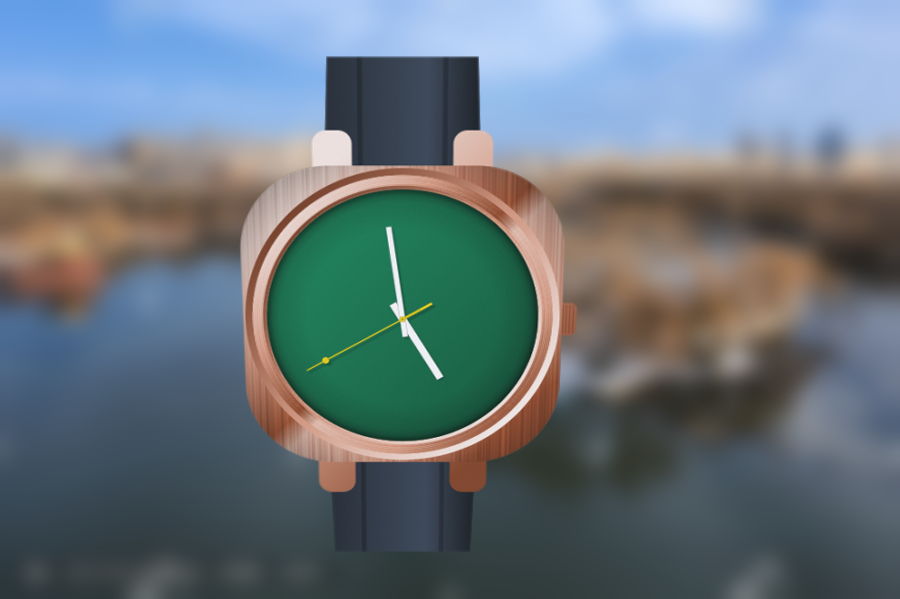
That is 4:58:40
